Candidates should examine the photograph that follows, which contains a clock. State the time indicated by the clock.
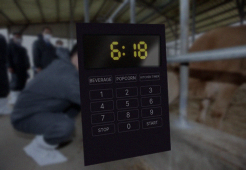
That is 6:18
